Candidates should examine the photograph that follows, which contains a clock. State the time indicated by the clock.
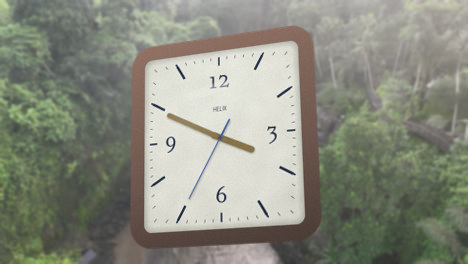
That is 3:49:35
